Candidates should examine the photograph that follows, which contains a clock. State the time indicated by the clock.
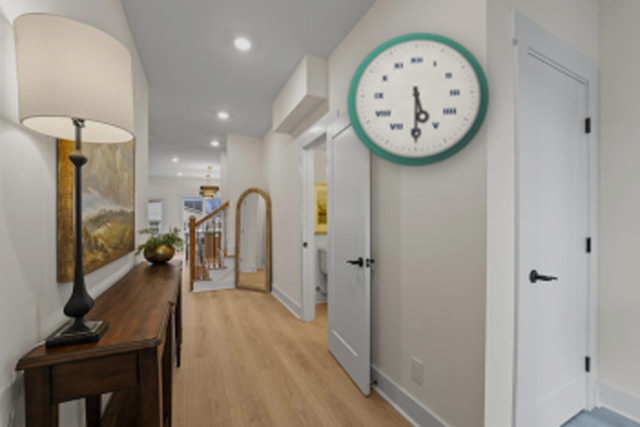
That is 5:30
